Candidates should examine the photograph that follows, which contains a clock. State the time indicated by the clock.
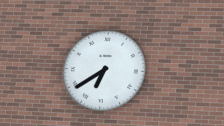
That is 6:39
